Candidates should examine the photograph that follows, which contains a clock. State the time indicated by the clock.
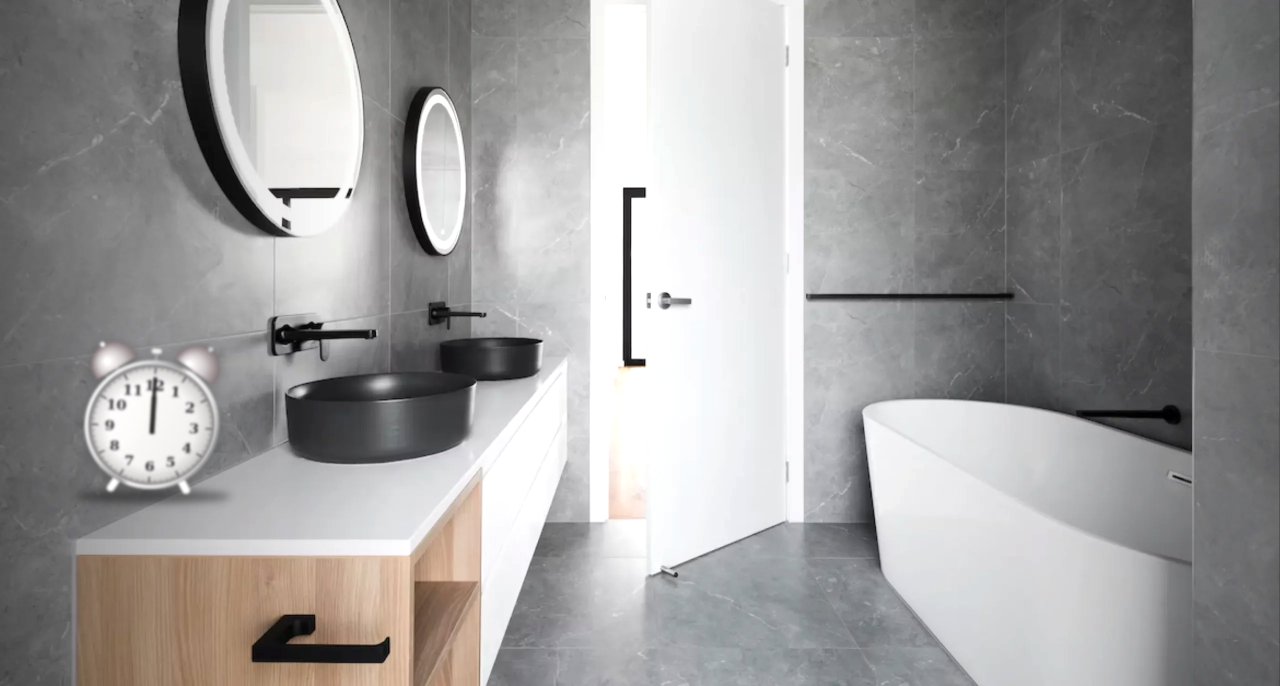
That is 12:00
